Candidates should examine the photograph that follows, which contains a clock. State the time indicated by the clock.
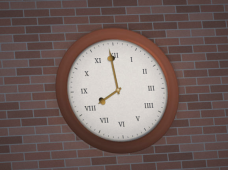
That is 7:59
